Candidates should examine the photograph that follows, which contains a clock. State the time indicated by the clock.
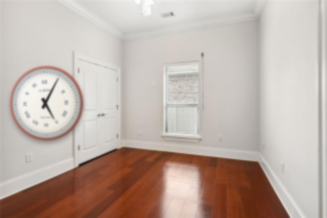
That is 5:05
